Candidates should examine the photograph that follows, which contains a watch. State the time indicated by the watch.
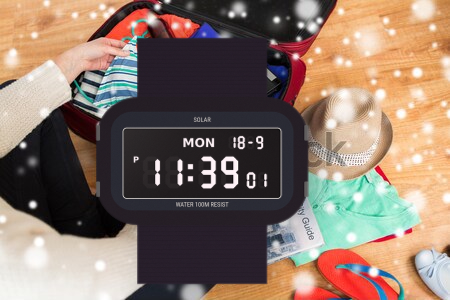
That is 11:39:01
